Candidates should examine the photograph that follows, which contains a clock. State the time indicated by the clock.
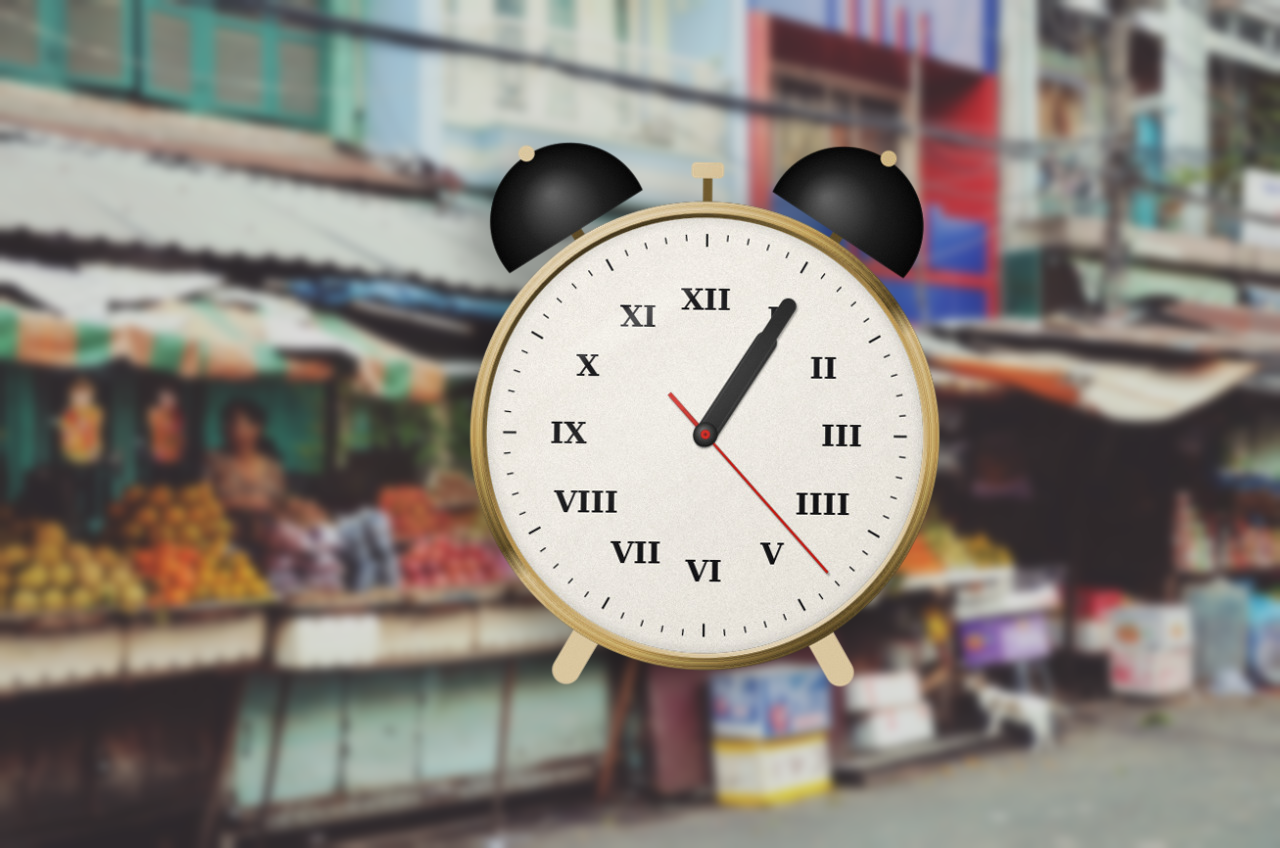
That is 1:05:23
